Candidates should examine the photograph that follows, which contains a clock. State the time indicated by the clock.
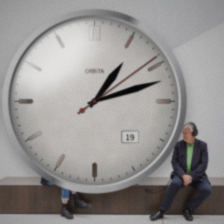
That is 1:12:09
